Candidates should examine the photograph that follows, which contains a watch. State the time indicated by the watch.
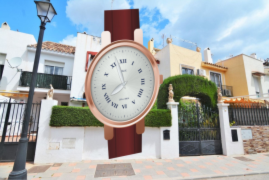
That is 7:57
